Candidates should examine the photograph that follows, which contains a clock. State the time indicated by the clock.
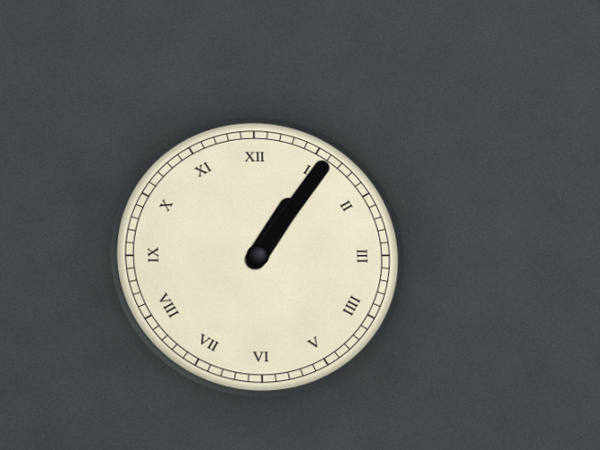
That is 1:06
